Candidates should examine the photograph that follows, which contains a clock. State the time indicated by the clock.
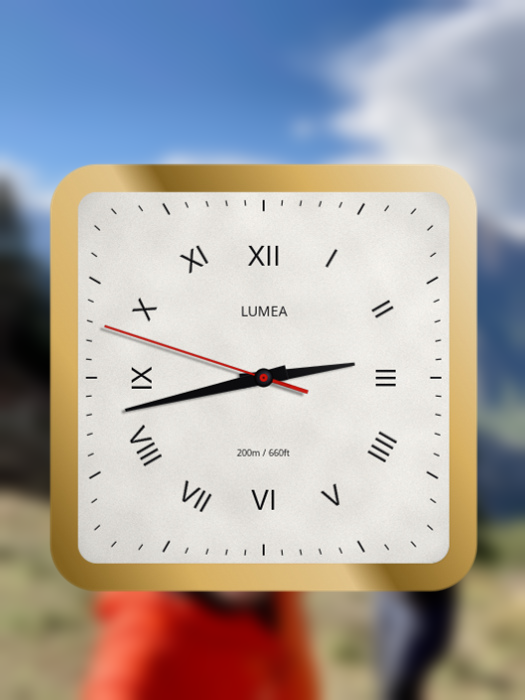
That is 2:42:48
